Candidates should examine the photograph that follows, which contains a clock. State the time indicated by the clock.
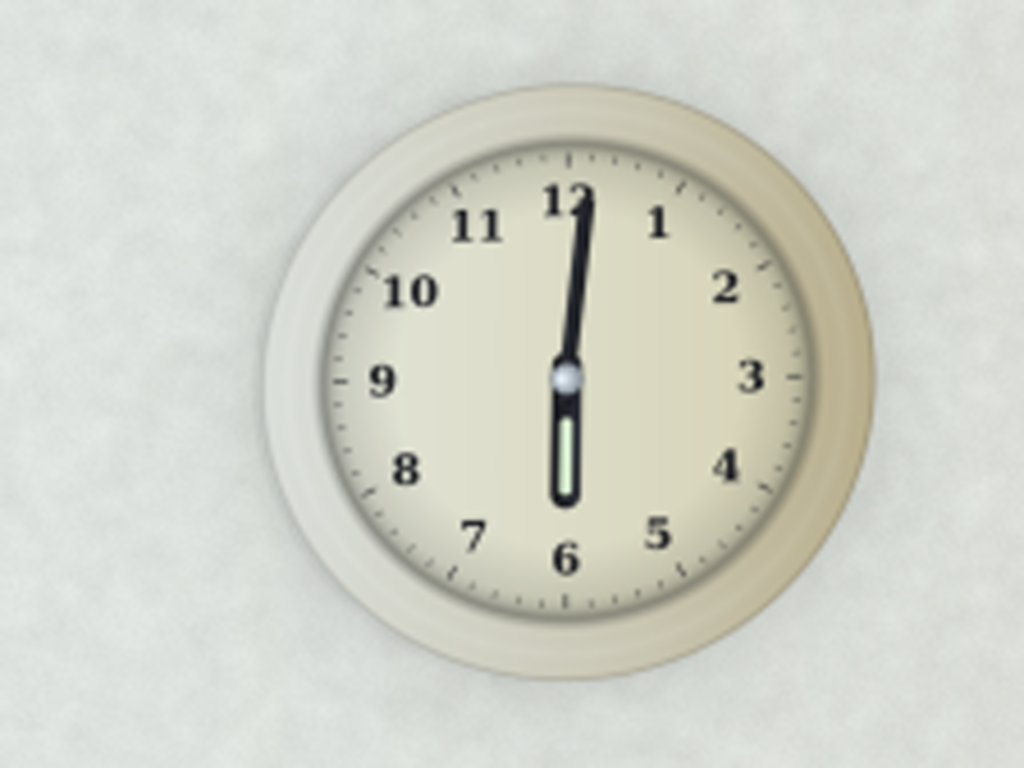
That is 6:01
